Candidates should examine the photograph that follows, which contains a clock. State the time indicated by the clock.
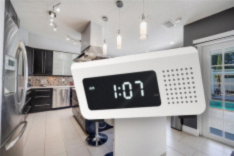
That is 1:07
